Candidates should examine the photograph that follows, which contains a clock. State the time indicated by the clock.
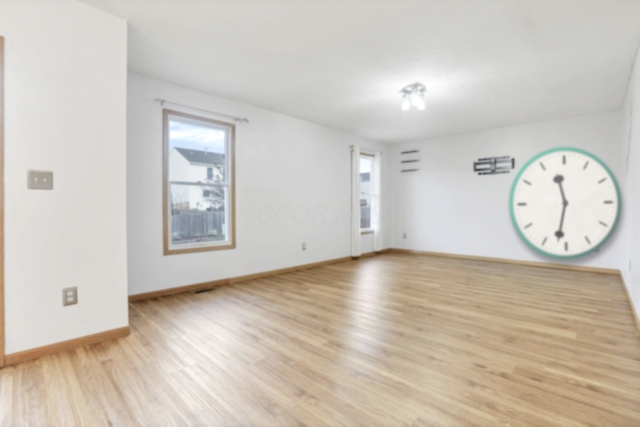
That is 11:32
